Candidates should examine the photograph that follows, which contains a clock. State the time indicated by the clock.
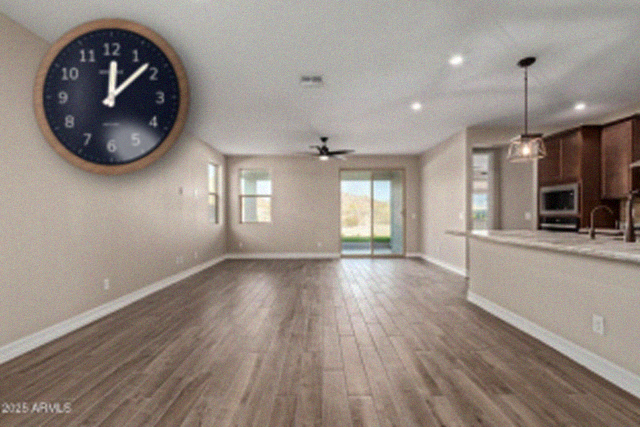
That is 12:08
